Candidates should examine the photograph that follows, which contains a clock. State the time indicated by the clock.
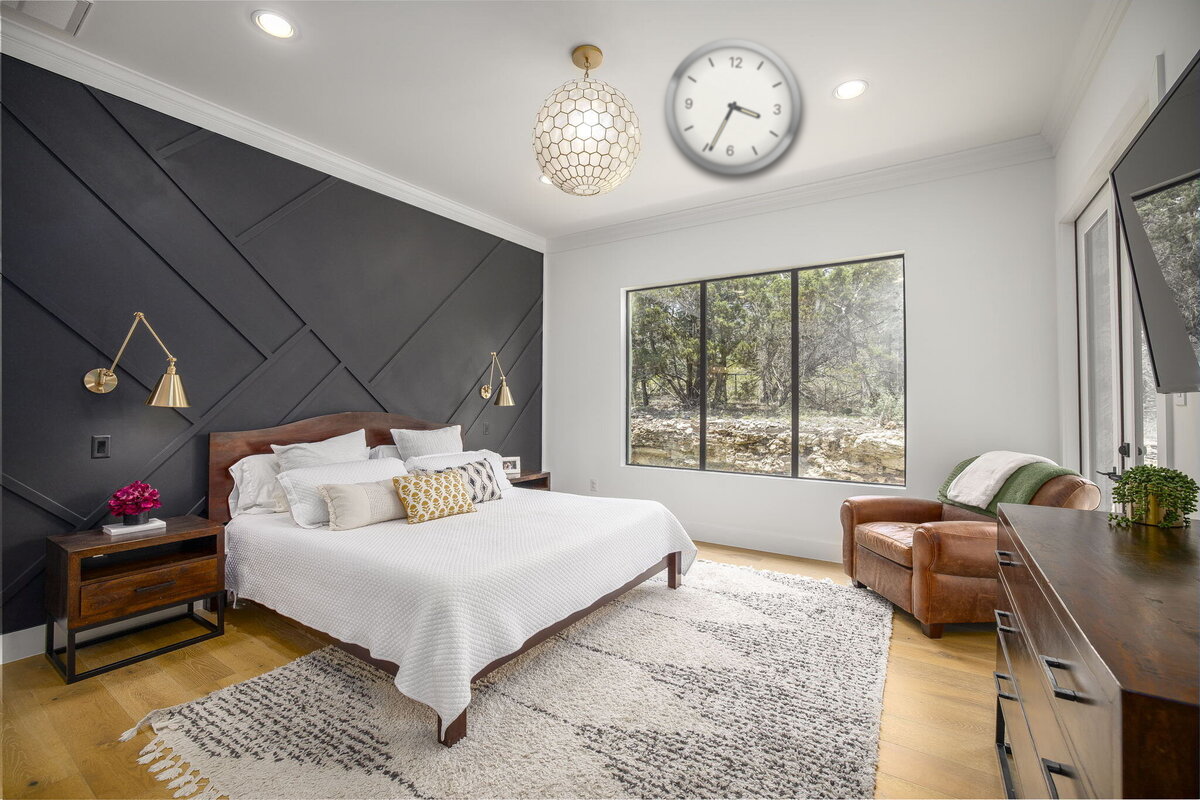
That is 3:34
